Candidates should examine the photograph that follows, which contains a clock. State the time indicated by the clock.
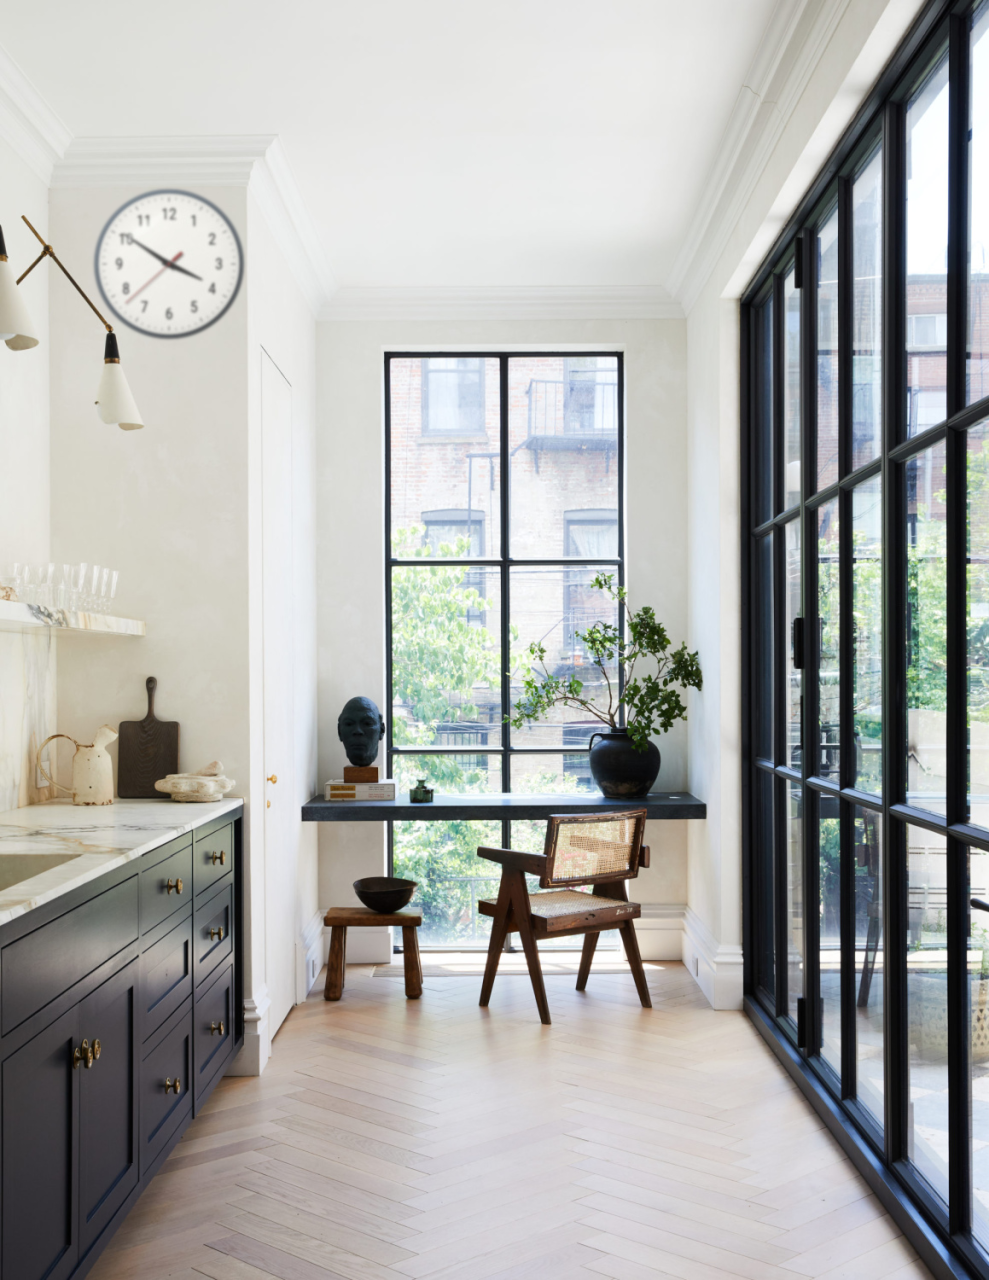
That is 3:50:38
